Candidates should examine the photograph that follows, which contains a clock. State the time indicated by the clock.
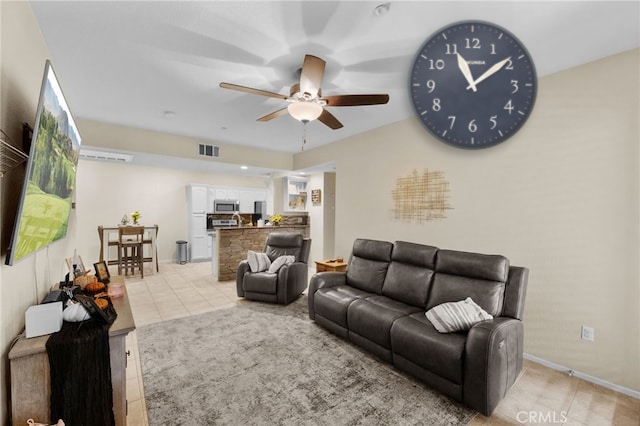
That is 11:09
